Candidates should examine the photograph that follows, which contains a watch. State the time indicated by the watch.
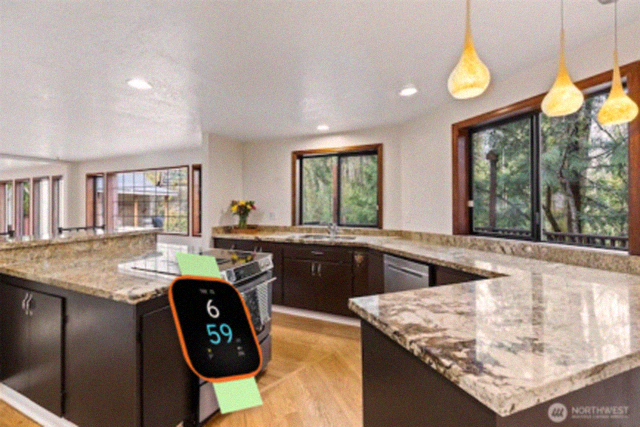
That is 6:59
